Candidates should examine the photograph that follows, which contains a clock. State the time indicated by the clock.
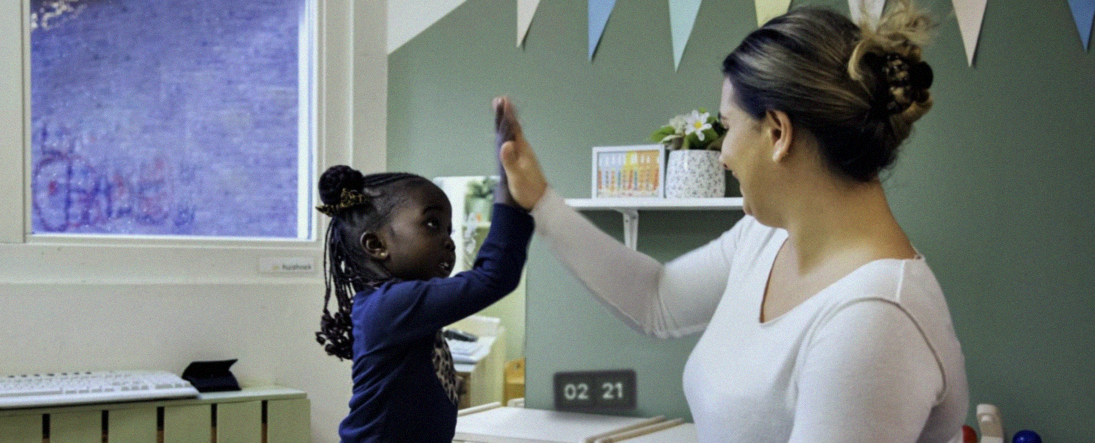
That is 2:21
